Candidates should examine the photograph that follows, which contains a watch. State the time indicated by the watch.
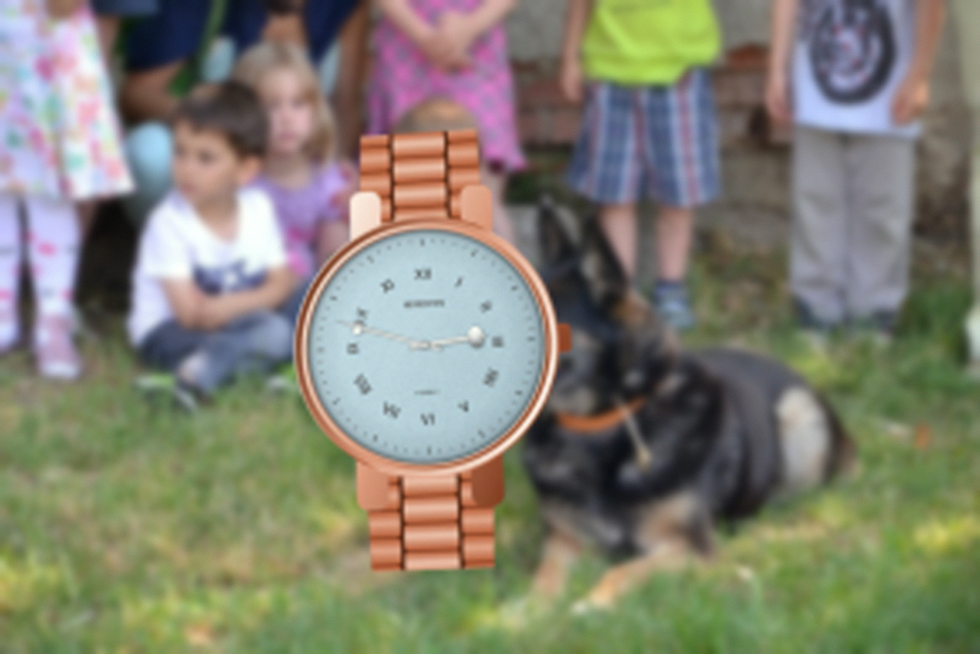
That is 2:48
